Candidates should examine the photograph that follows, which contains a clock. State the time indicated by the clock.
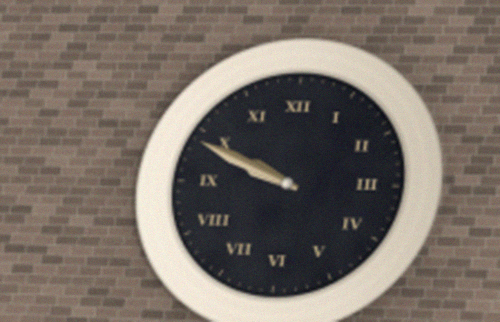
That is 9:49
